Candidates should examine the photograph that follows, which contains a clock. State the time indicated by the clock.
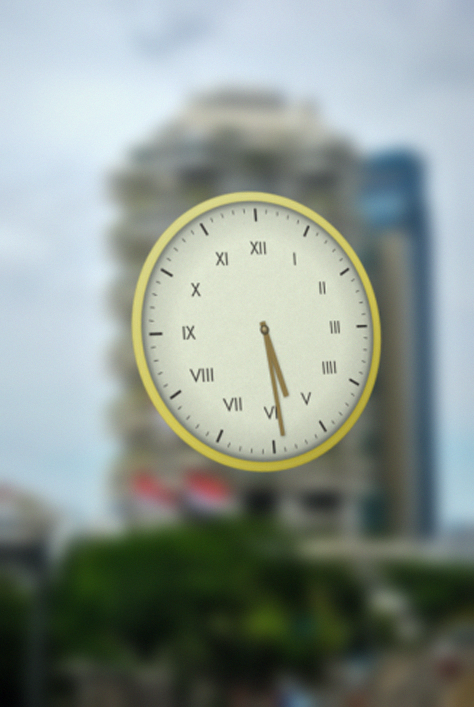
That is 5:29
